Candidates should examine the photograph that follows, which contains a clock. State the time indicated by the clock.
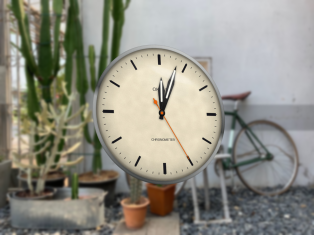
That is 12:03:25
